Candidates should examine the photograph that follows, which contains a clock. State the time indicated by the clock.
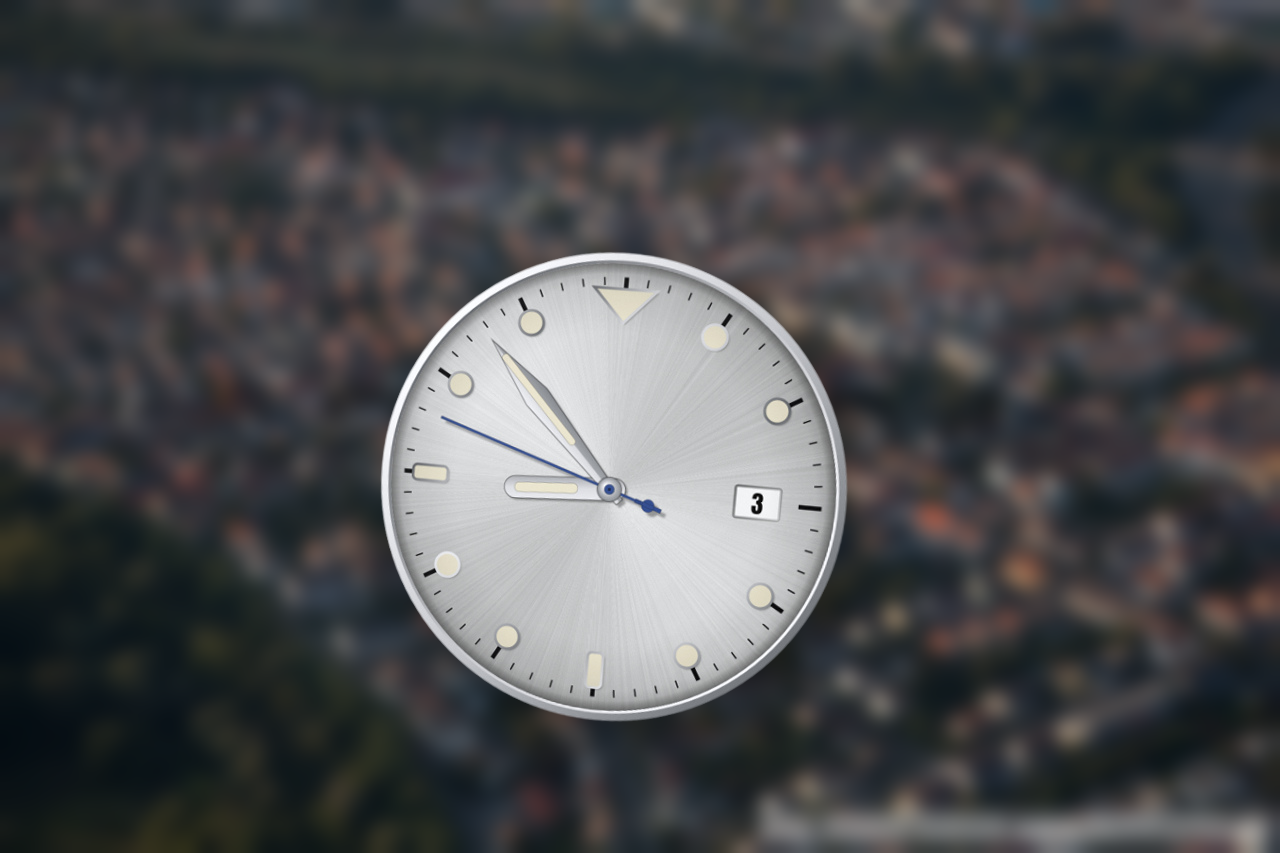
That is 8:52:48
